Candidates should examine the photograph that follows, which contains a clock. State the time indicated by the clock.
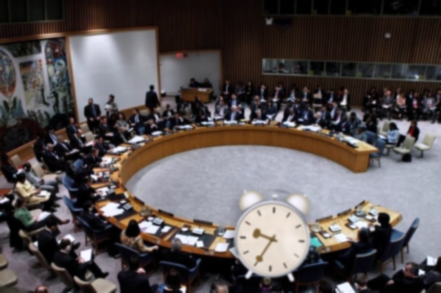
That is 9:35
